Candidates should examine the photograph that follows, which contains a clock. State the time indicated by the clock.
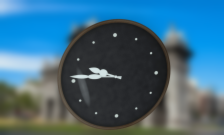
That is 9:46
